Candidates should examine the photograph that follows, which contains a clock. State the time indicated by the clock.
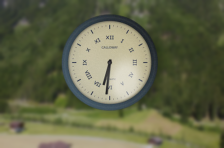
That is 6:31
